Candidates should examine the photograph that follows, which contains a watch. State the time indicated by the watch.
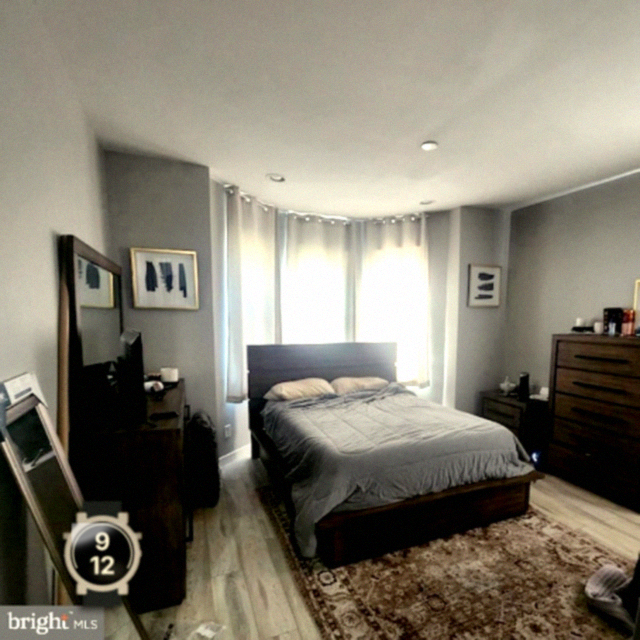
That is 9:12
